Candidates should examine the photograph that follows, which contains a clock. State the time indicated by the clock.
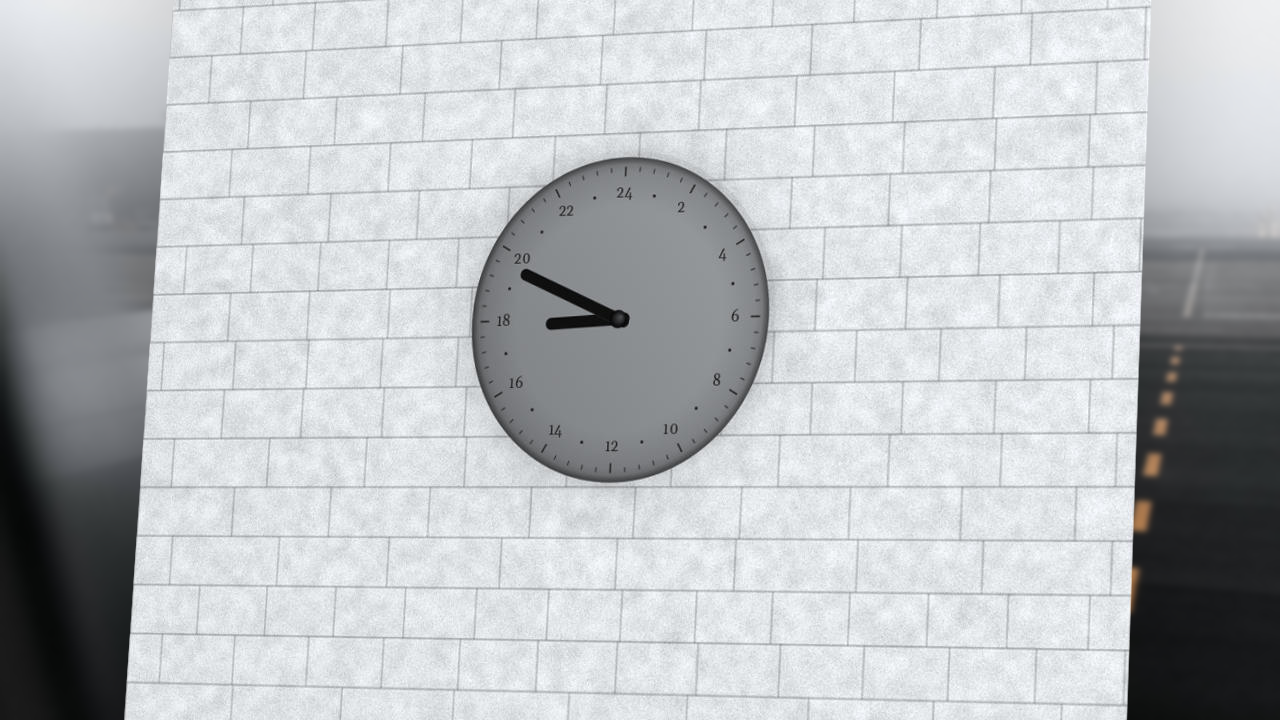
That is 17:49
